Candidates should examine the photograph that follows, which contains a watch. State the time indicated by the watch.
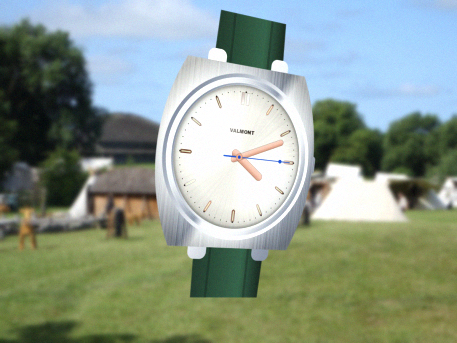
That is 4:11:15
